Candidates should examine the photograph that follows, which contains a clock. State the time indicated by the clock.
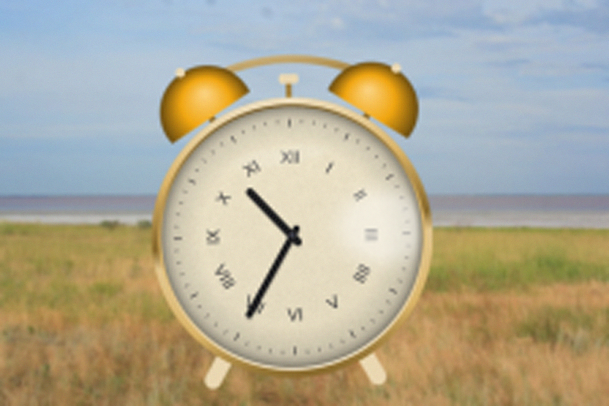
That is 10:35
